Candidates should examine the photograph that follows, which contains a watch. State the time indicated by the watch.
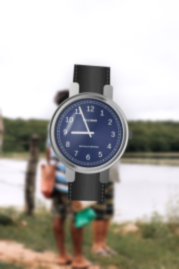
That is 8:56
